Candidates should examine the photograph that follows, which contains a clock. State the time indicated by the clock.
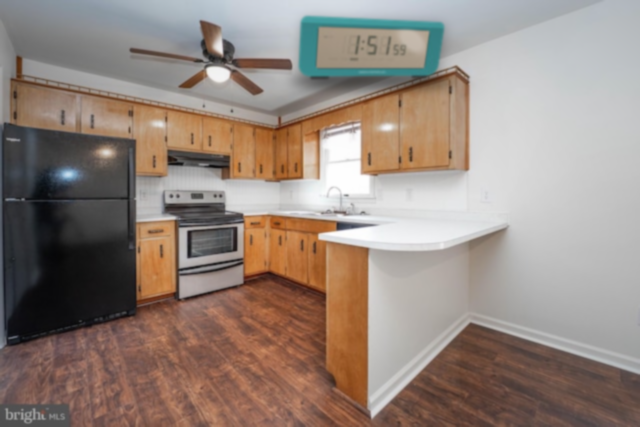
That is 1:51
